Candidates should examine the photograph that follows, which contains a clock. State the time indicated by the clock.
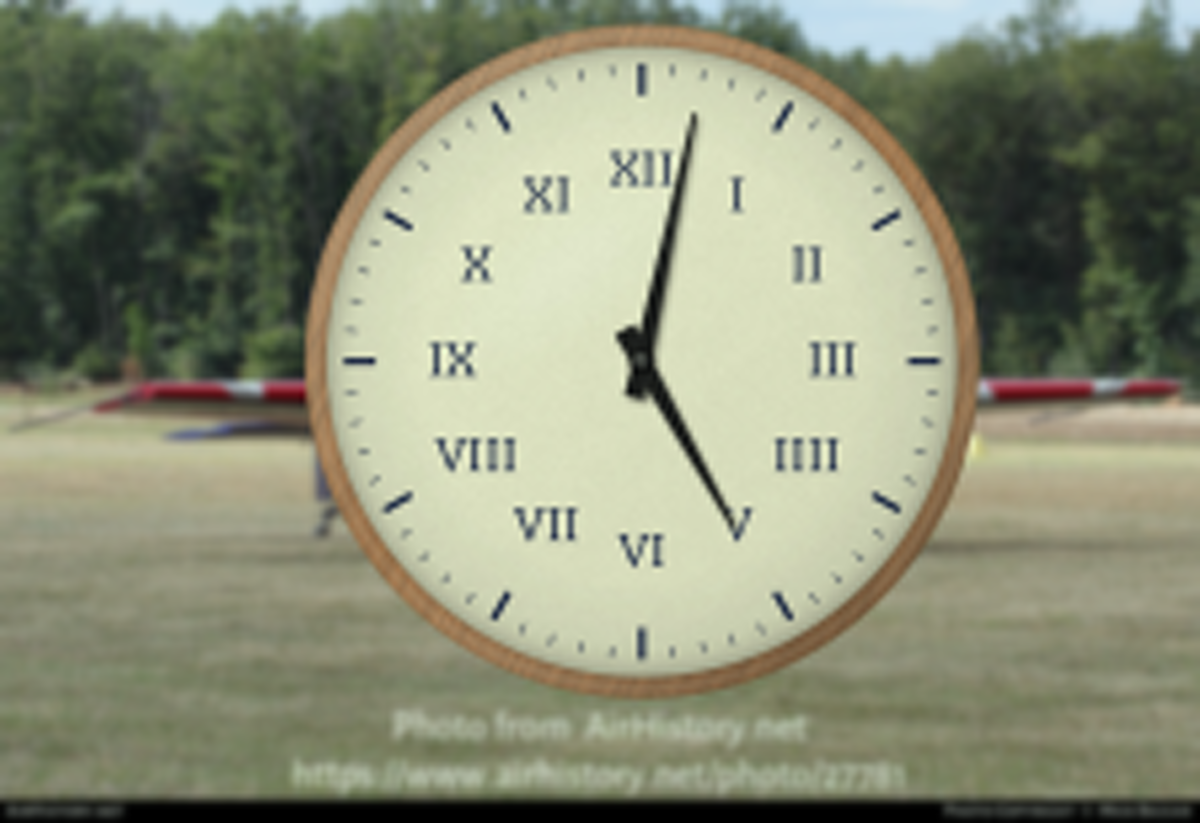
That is 5:02
